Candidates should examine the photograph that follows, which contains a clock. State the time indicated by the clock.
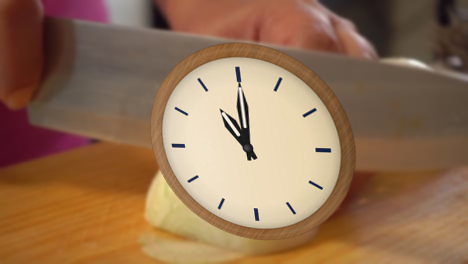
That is 11:00
